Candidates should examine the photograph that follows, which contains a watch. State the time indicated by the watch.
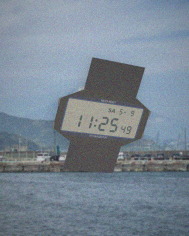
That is 11:25:49
